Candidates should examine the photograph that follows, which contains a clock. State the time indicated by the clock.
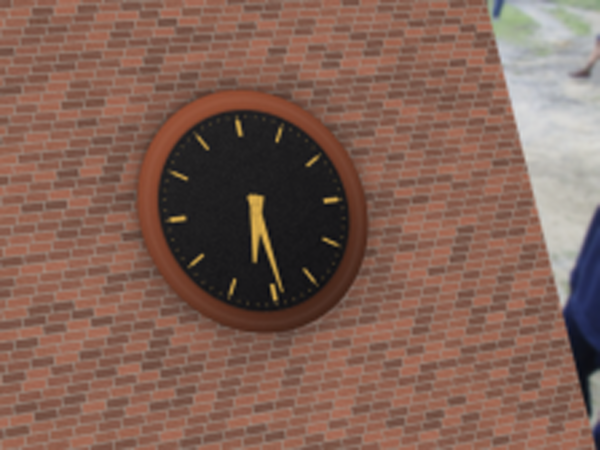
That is 6:29
